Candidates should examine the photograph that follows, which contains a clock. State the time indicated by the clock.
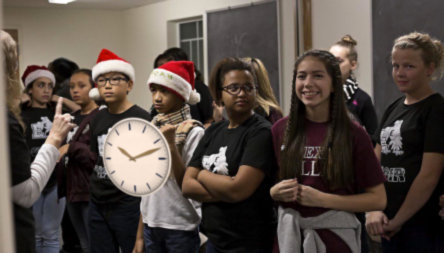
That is 10:12
